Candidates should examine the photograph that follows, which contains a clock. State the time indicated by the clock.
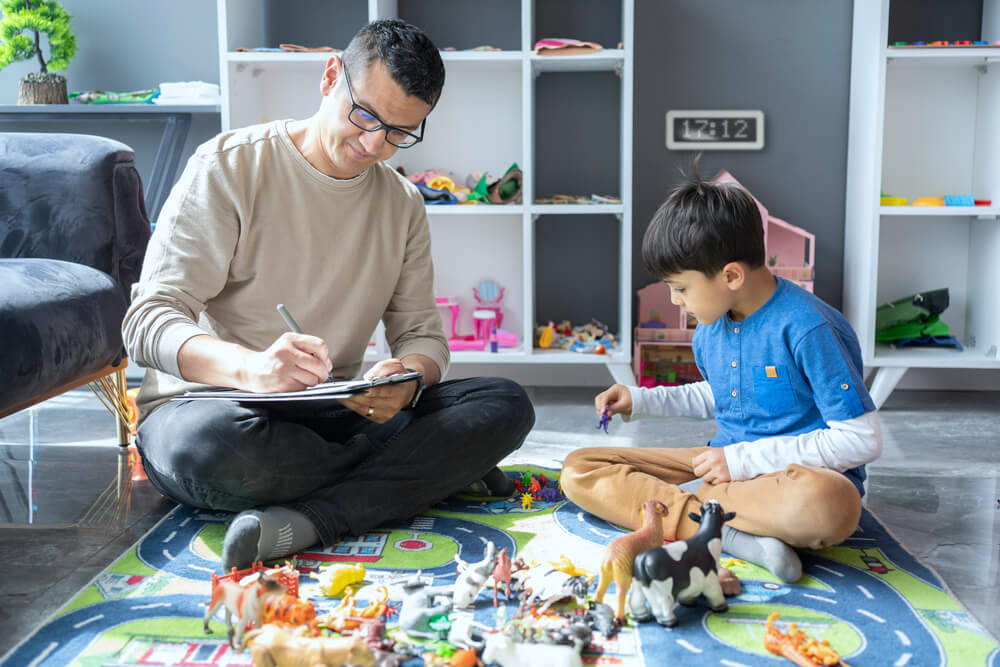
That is 17:12
